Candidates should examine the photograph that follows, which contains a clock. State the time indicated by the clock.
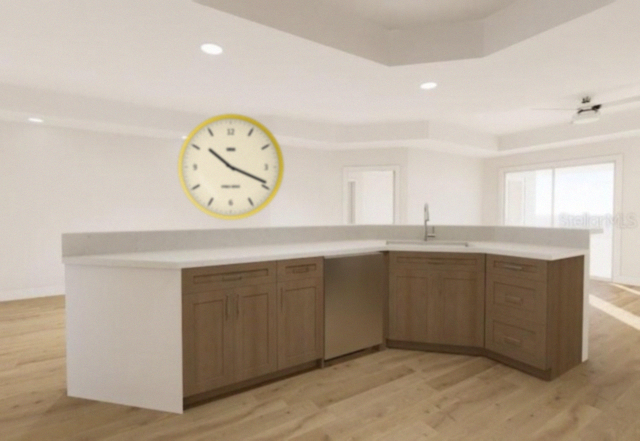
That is 10:19
